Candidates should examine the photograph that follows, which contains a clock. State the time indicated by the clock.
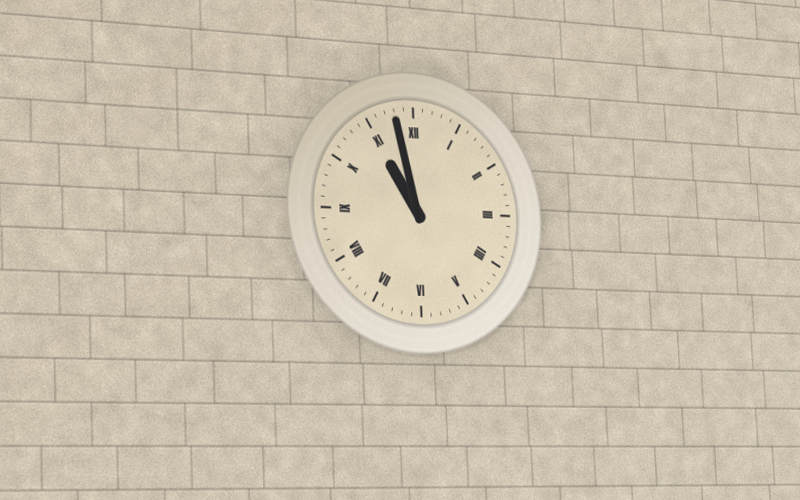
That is 10:58
